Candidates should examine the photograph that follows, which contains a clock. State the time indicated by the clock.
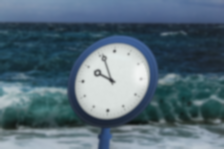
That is 9:56
